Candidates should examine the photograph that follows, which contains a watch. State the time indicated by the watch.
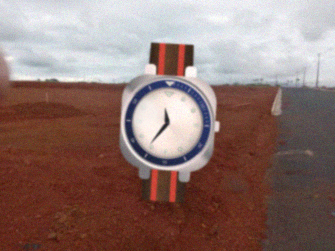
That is 11:36
